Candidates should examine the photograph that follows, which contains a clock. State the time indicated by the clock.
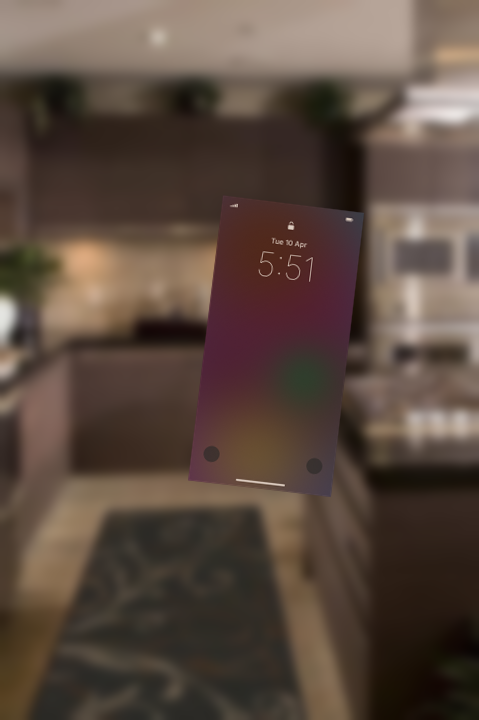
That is 5:51
